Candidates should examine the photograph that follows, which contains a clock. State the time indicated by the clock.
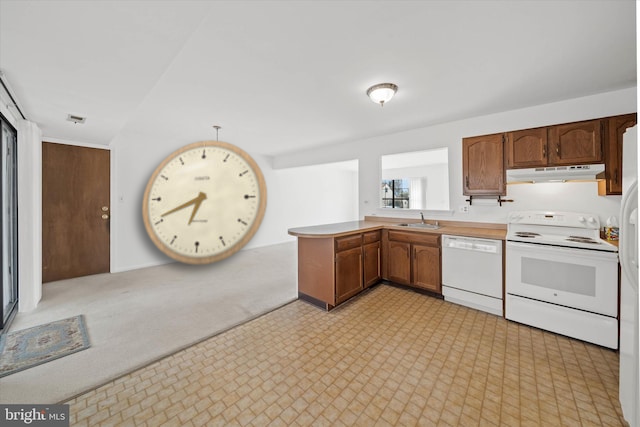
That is 6:41
